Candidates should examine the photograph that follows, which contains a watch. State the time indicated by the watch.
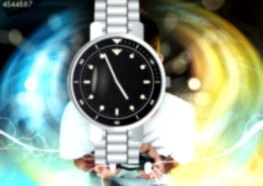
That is 4:56
